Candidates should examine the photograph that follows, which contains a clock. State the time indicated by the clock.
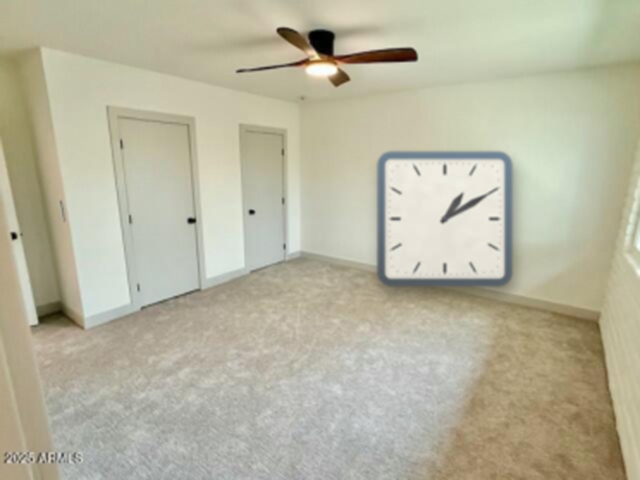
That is 1:10
